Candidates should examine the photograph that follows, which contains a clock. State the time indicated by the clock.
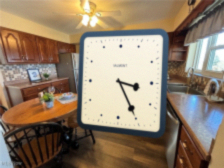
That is 3:25
